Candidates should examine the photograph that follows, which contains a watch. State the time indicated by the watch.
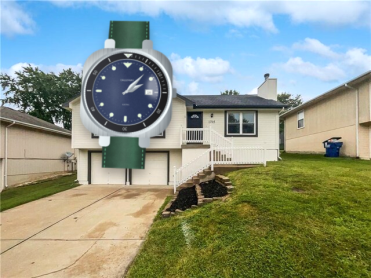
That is 2:07
